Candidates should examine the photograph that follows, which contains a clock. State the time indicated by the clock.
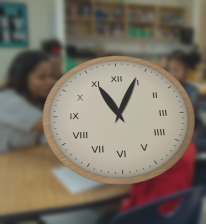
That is 11:04
